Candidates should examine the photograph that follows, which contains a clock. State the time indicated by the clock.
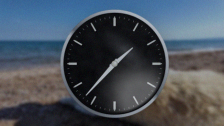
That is 1:37
